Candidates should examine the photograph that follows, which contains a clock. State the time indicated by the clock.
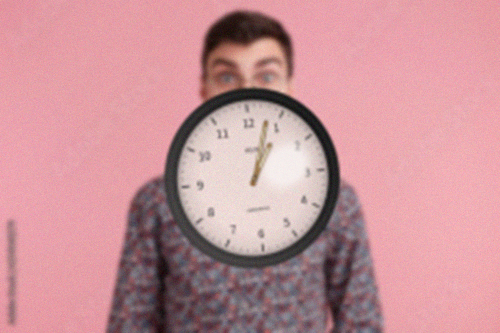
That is 1:03
